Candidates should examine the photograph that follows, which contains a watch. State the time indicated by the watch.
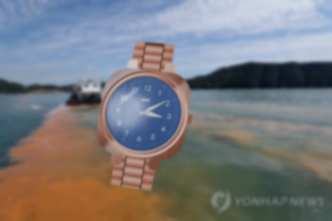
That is 3:09
